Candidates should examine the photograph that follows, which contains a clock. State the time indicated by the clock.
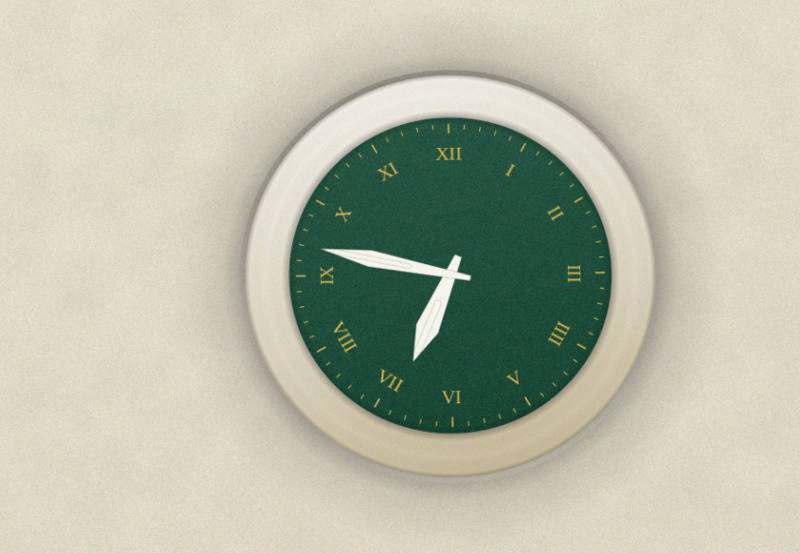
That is 6:47
